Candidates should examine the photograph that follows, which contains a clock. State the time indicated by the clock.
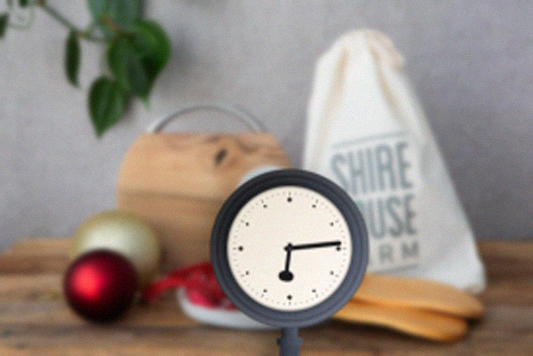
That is 6:14
